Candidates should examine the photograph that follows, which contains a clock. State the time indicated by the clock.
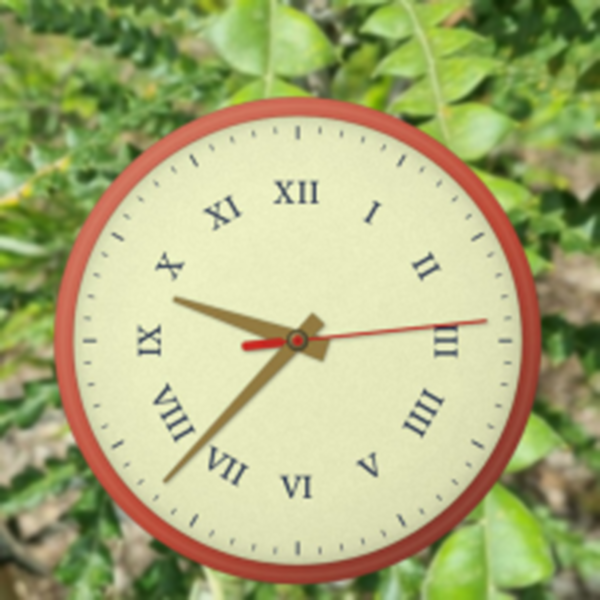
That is 9:37:14
